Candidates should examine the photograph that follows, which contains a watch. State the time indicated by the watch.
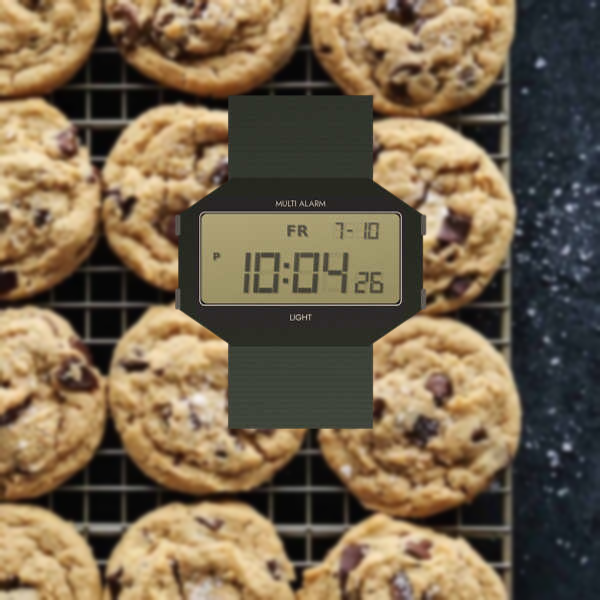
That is 10:04:26
